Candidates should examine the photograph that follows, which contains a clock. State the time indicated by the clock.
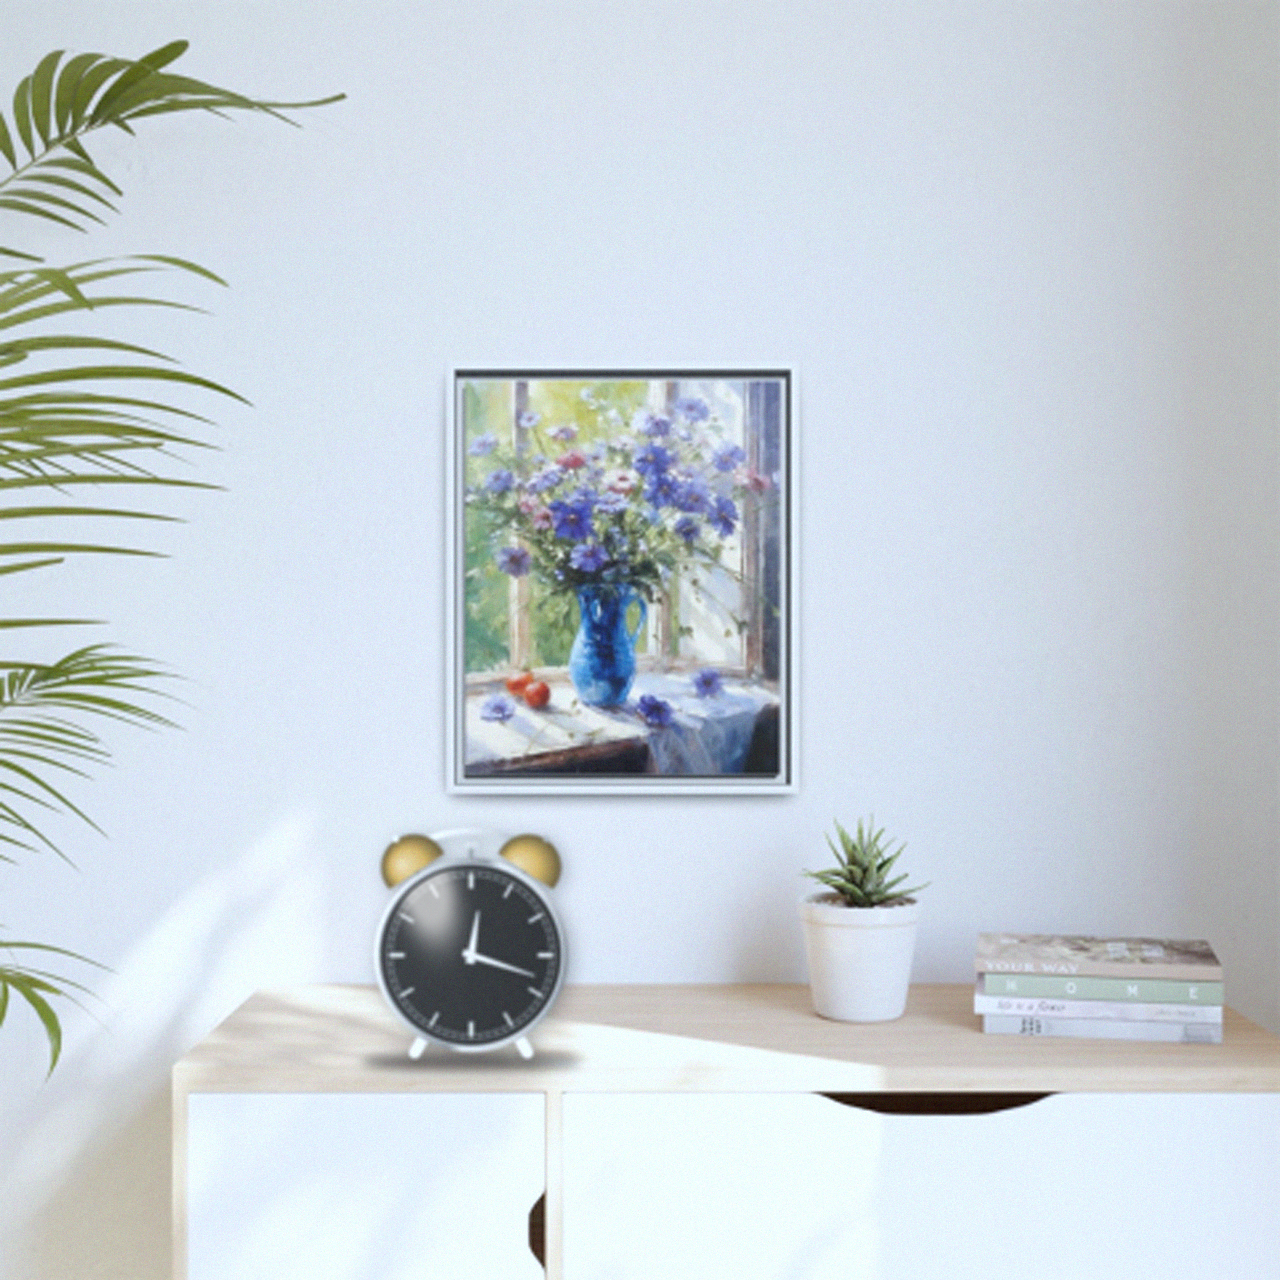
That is 12:18
